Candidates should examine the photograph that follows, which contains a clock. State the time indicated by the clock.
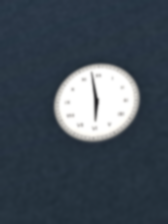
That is 5:58
